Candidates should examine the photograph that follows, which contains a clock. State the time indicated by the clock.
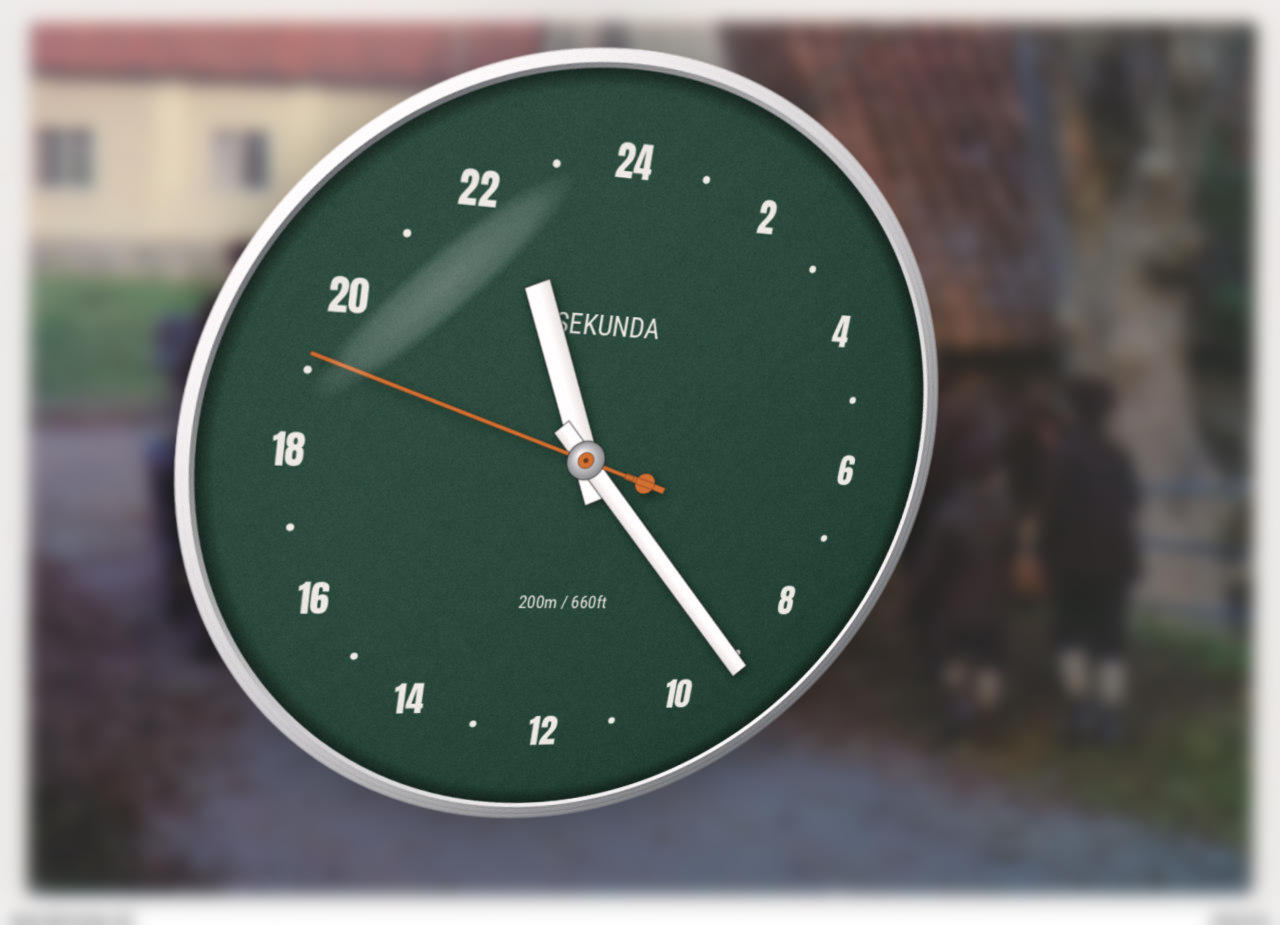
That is 22:22:48
